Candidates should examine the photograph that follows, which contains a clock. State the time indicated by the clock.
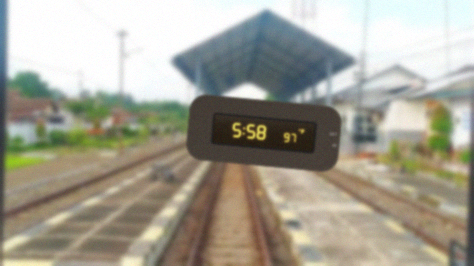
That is 5:58
